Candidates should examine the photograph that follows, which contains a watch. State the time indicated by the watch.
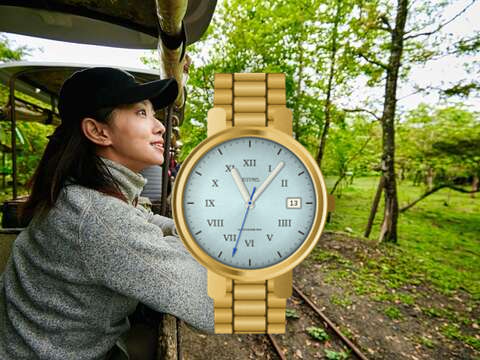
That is 11:06:33
